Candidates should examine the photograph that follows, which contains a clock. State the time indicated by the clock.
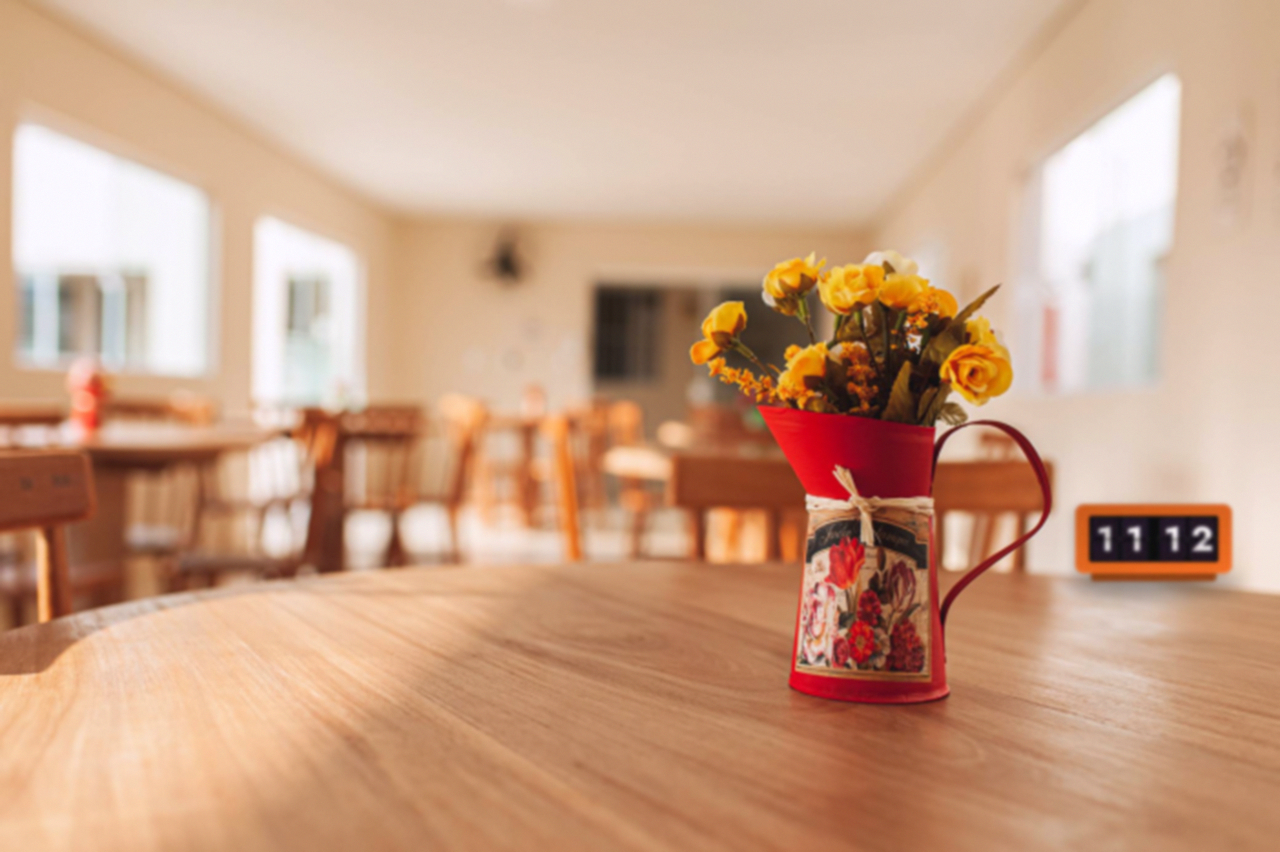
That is 11:12
